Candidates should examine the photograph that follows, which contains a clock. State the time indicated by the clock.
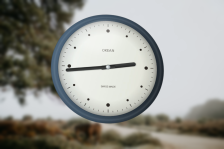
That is 2:44
